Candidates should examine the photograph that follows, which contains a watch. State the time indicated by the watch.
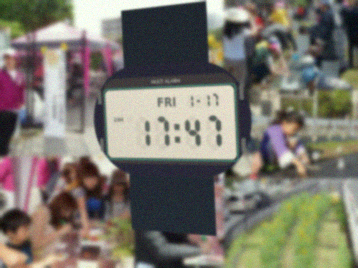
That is 17:47
